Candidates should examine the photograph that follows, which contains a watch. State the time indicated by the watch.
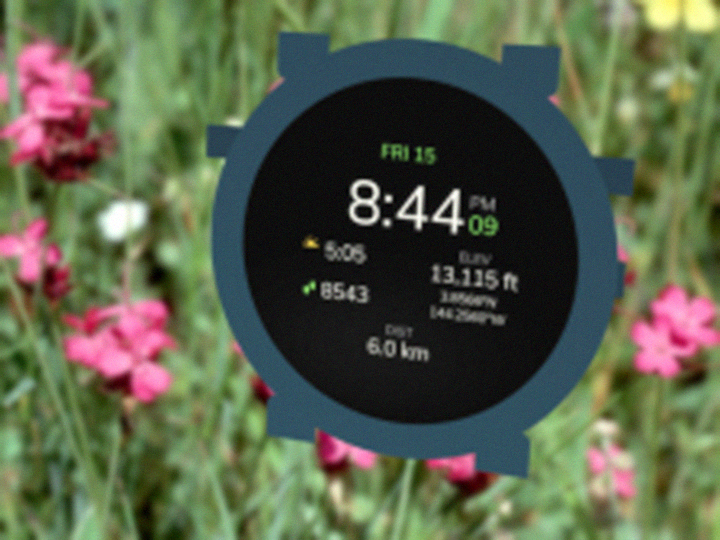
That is 8:44
